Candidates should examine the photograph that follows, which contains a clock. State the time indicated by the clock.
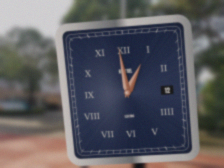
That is 12:59
